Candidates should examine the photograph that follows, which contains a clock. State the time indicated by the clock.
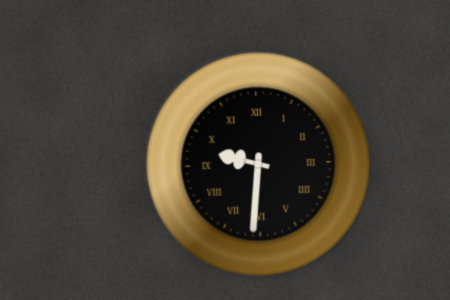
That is 9:31
